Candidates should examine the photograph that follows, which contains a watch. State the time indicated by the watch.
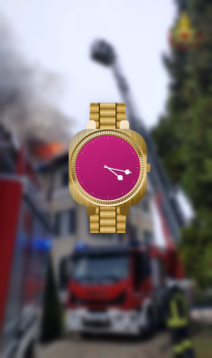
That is 4:17
